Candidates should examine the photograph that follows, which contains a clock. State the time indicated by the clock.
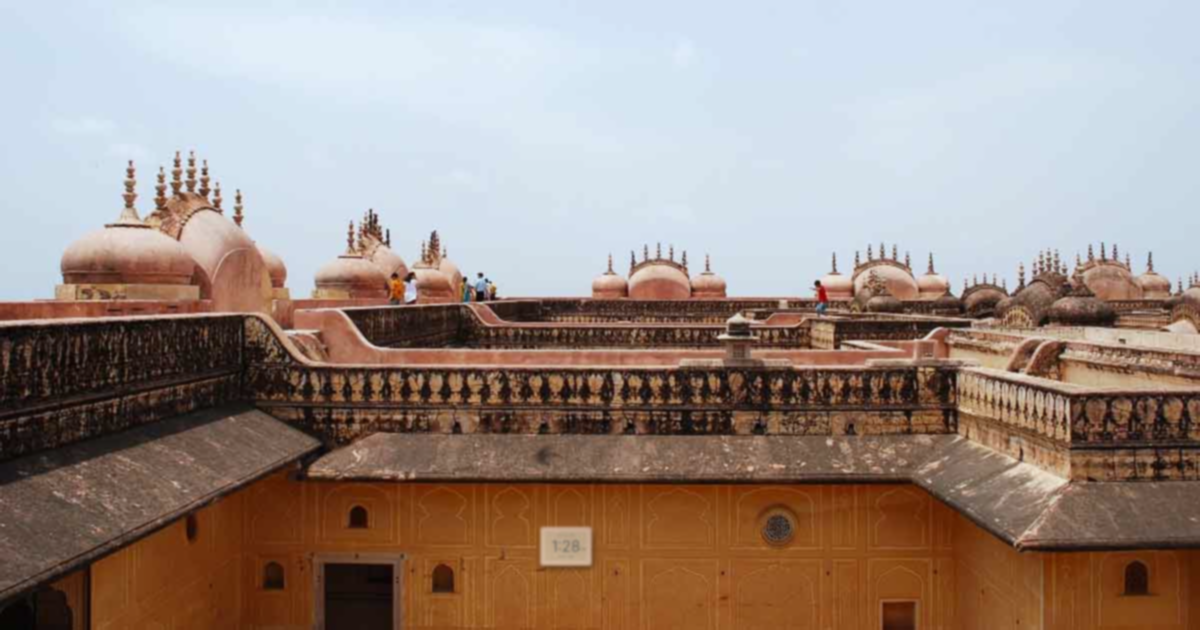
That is 1:28
